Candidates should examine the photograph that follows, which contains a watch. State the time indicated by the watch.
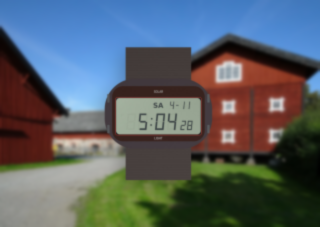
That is 5:04:28
